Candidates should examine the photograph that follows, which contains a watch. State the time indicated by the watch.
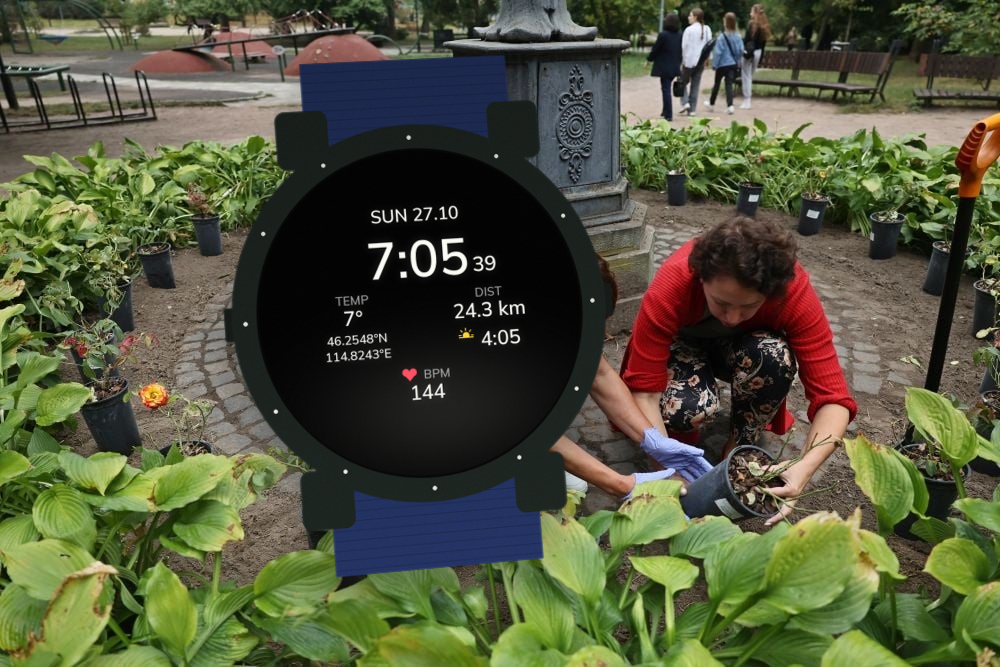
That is 7:05:39
